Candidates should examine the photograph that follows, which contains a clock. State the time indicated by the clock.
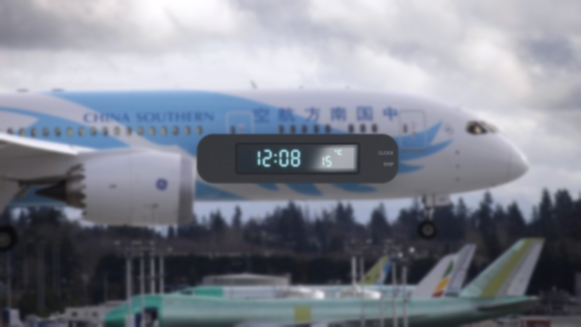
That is 12:08
